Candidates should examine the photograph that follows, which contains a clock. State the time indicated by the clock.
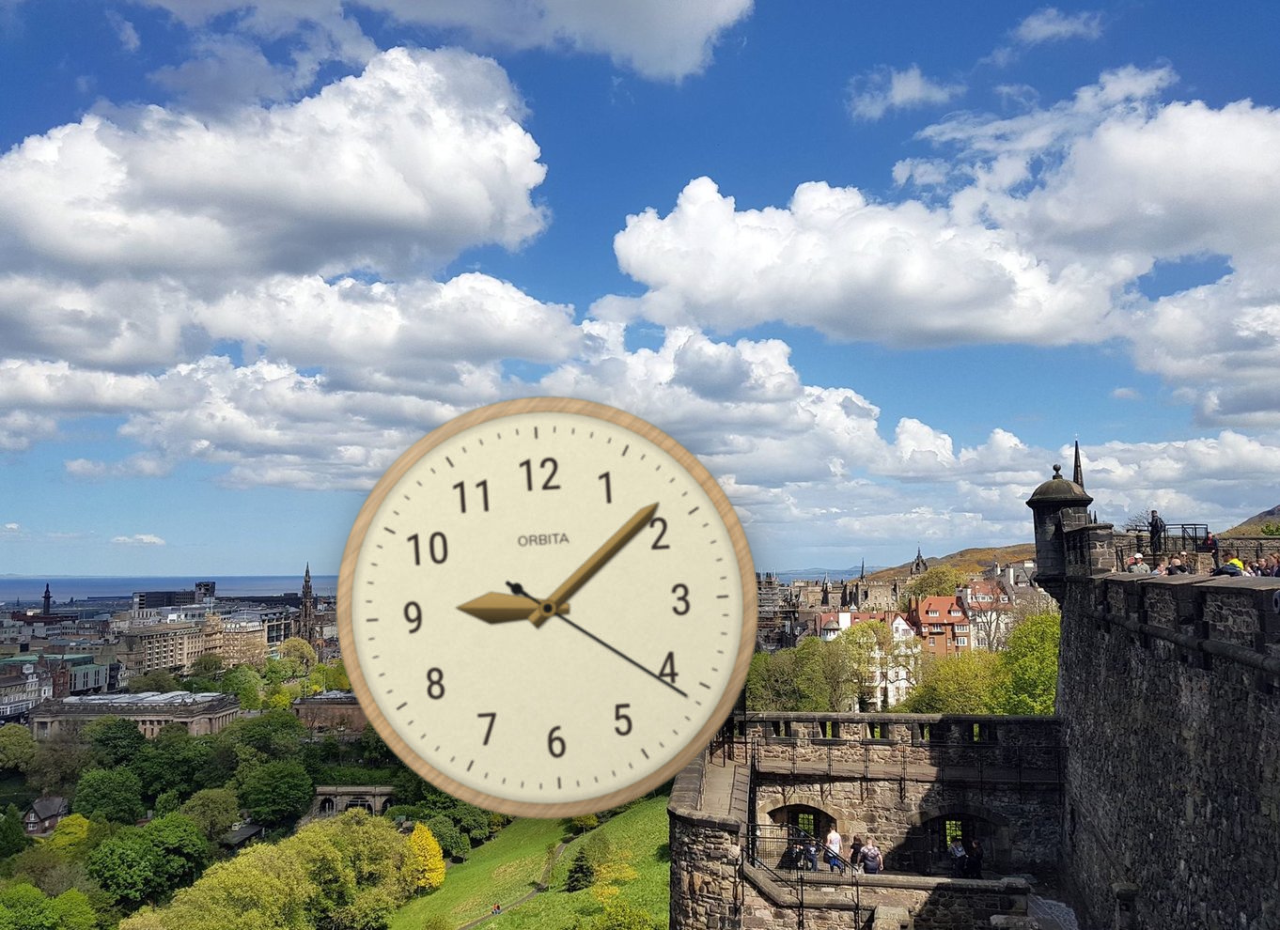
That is 9:08:21
